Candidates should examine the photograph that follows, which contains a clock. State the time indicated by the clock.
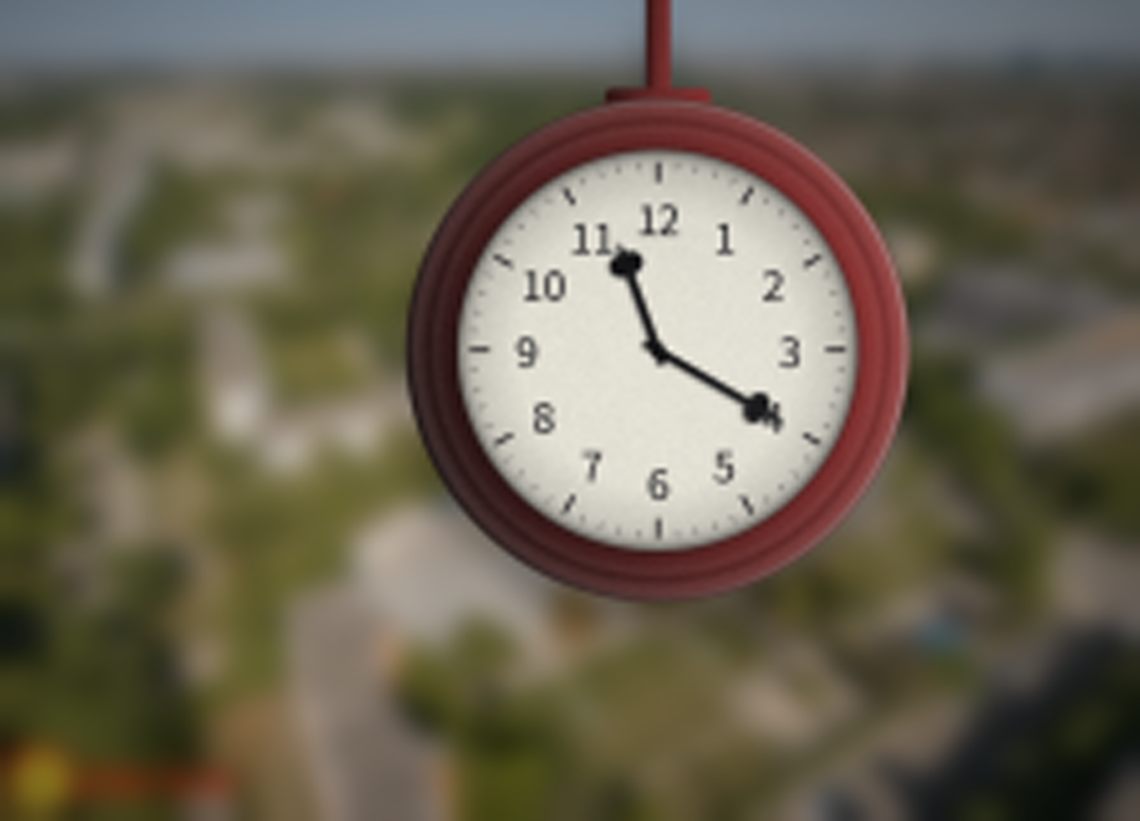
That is 11:20
